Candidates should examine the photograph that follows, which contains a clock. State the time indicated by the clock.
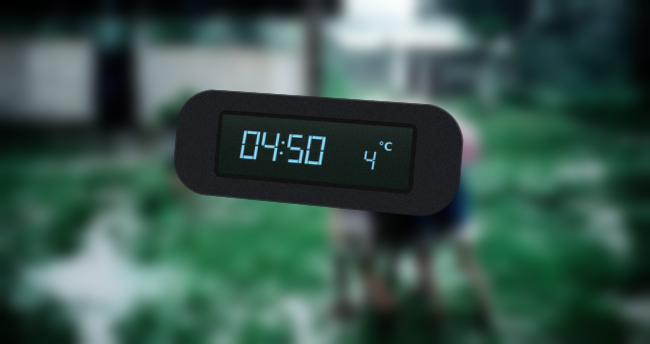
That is 4:50
